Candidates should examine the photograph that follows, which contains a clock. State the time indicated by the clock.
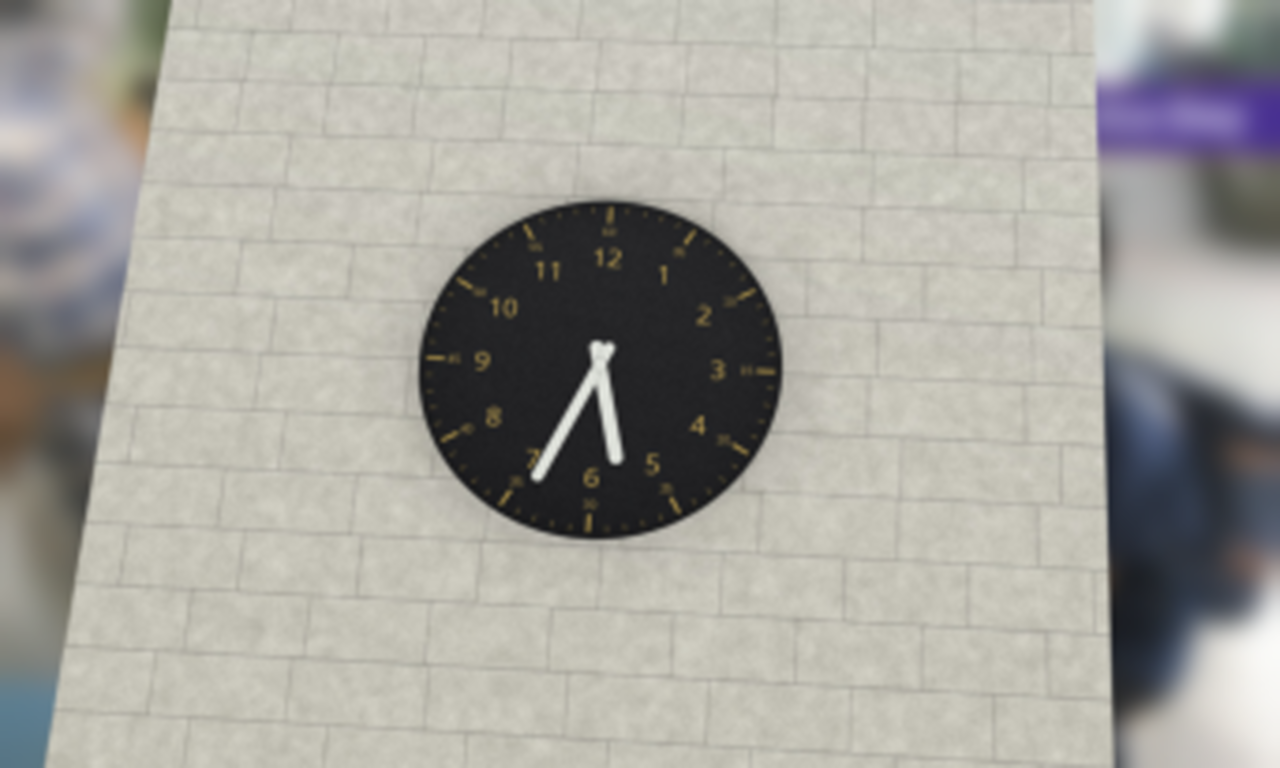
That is 5:34
